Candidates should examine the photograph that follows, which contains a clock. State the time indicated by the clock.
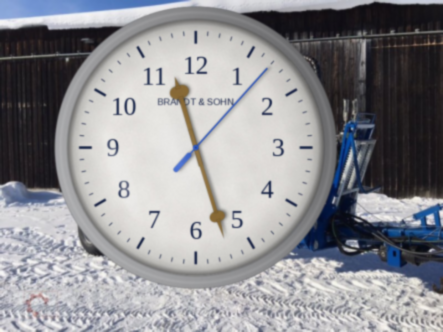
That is 11:27:07
